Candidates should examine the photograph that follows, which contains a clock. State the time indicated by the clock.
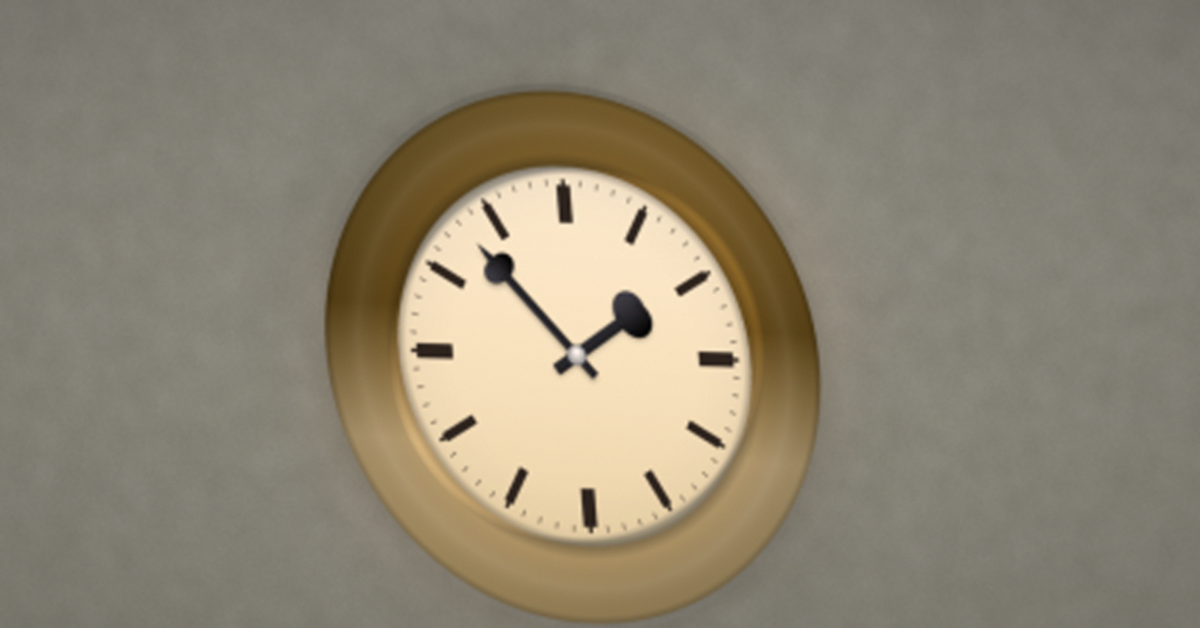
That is 1:53
